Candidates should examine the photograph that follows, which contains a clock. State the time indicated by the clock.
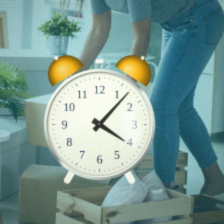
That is 4:07
